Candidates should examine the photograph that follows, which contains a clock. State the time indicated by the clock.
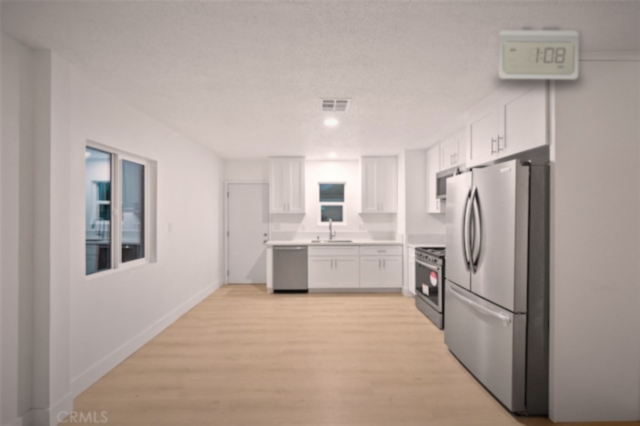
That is 1:08
